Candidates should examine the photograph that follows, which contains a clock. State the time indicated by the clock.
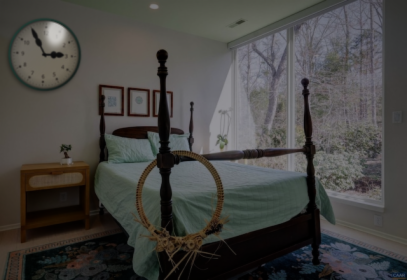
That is 2:55
